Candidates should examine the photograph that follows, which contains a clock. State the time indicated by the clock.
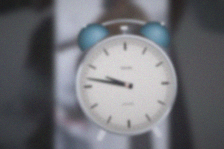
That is 9:47
